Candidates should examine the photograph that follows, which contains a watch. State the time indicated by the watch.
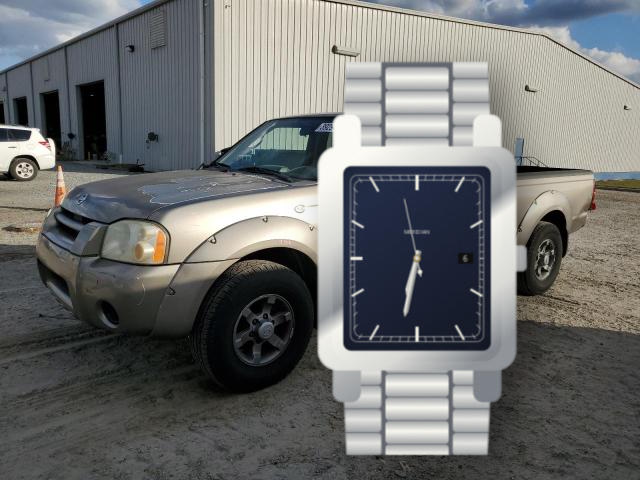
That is 6:31:58
